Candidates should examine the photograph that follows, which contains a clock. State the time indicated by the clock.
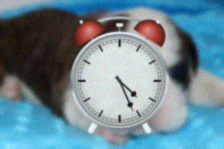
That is 4:26
